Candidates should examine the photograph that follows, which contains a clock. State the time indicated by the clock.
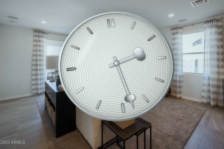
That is 2:28
